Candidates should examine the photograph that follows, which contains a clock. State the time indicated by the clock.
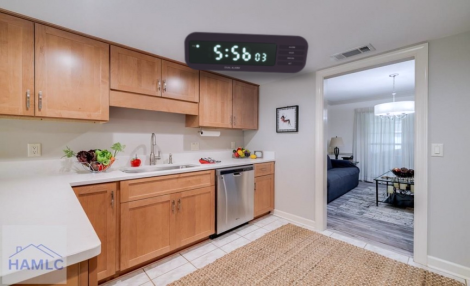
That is 5:56:03
